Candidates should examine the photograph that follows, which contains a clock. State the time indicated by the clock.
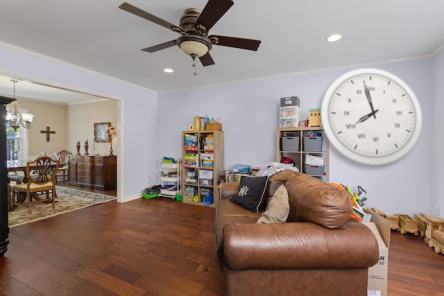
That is 7:58
